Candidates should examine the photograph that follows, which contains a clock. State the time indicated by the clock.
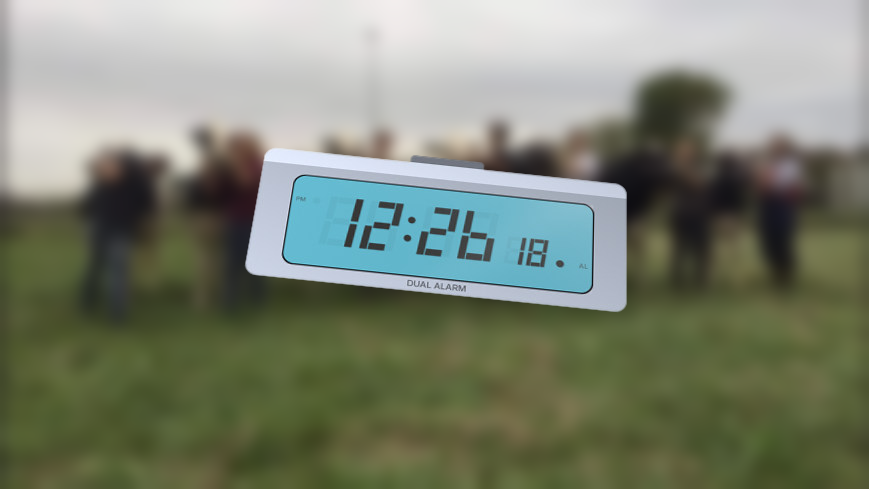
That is 12:26:18
